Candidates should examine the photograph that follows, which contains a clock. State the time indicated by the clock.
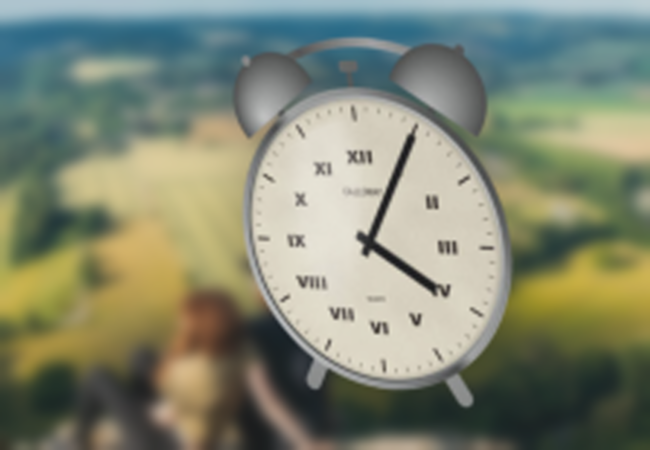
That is 4:05
